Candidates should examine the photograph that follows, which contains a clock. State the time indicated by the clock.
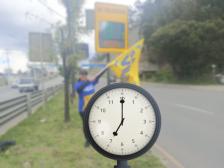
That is 7:00
